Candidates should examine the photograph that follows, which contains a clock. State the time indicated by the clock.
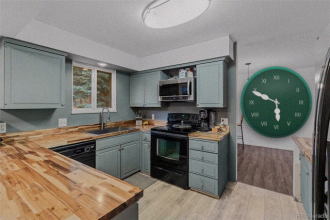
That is 5:49
